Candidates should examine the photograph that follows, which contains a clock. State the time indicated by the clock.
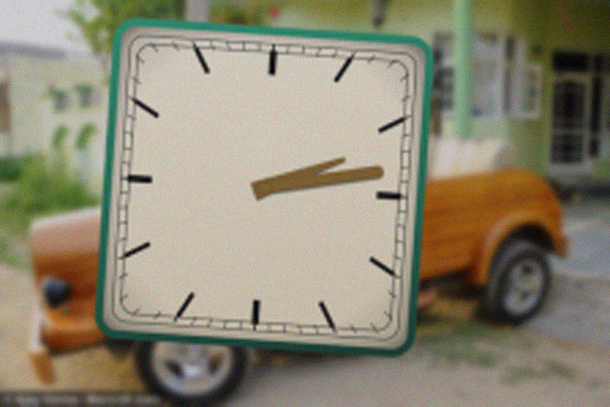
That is 2:13
